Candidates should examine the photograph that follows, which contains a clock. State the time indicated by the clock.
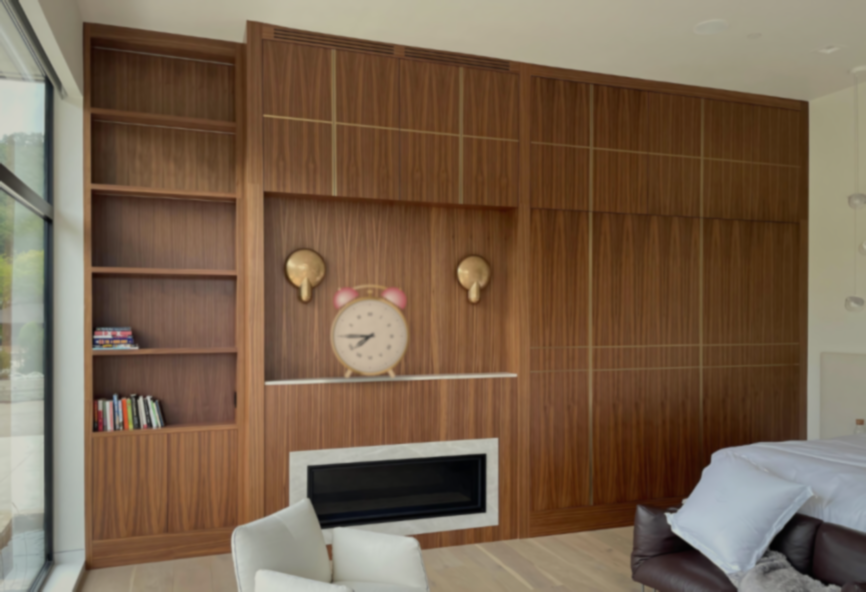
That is 7:45
